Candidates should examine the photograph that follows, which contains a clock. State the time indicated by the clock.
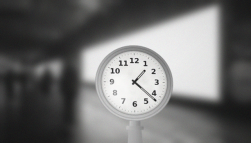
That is 1:22
